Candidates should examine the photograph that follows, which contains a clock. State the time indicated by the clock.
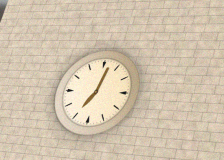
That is 7:02
